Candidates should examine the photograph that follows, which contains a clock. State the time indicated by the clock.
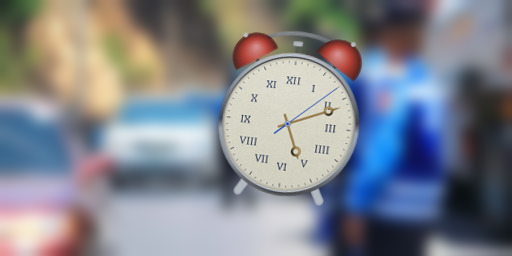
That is 5:11:08
